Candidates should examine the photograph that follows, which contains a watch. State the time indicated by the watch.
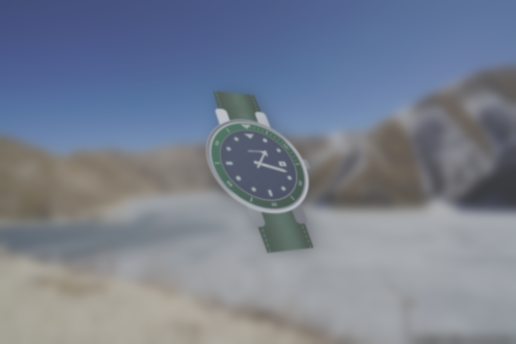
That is 1:18
